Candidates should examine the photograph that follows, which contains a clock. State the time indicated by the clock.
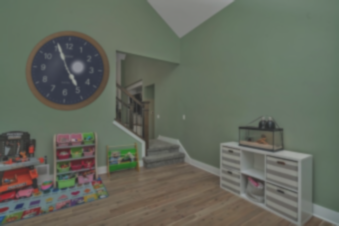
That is 4:56
